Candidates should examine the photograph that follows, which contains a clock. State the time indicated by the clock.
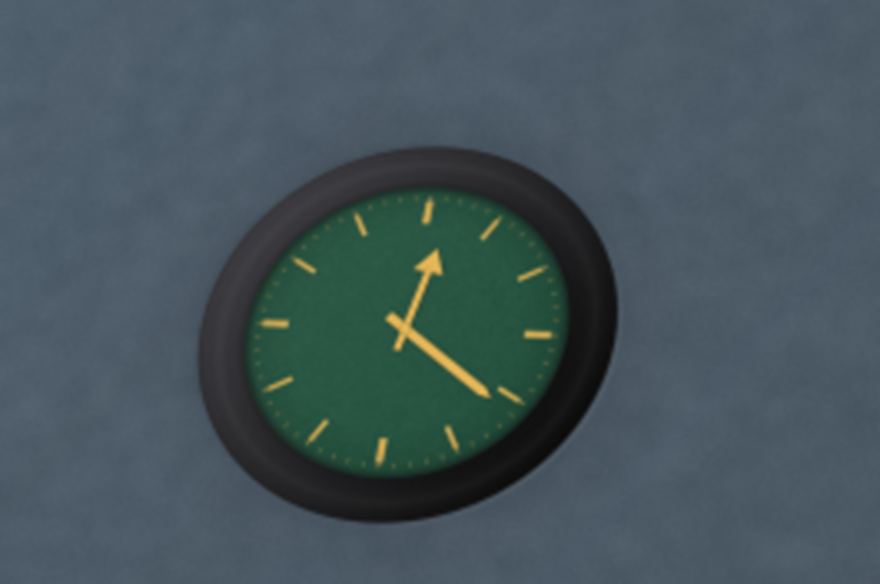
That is 12:21
